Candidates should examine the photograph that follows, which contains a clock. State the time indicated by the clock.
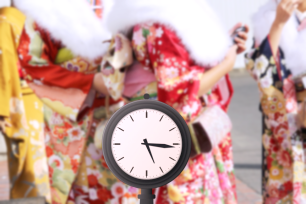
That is 5:16
